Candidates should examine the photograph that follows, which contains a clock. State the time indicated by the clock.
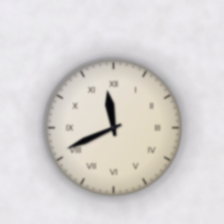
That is 11:41
